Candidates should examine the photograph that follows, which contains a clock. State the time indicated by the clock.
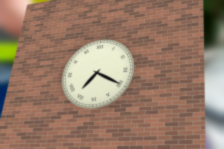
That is 7:20
